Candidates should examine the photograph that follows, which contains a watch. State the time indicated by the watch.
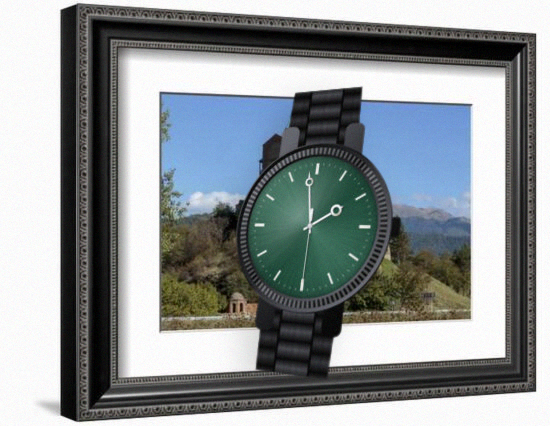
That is 1:58:30
